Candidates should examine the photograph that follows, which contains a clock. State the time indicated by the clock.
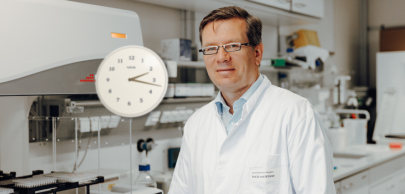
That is 2:17
